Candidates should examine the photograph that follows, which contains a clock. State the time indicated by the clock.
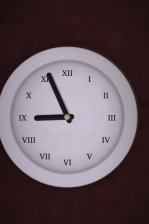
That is 8:56
